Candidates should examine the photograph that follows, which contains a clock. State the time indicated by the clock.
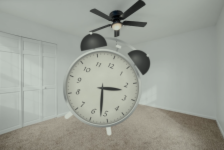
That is 2:27
